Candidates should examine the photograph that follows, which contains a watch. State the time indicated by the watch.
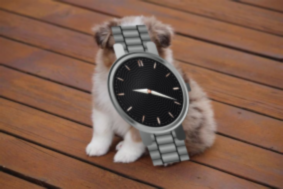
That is 9:19
